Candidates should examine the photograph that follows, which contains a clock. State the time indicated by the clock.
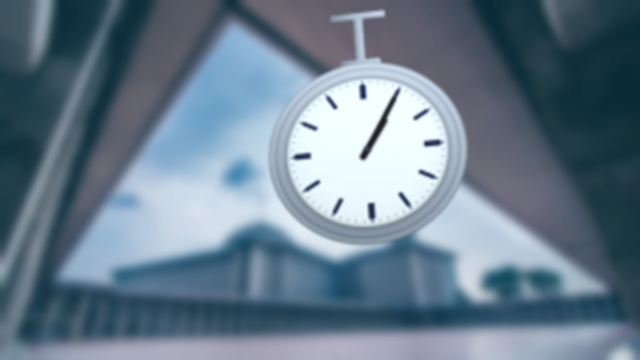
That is 1:05
